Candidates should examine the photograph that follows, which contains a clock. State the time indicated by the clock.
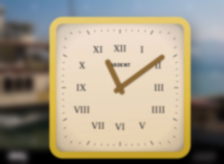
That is 11:09
